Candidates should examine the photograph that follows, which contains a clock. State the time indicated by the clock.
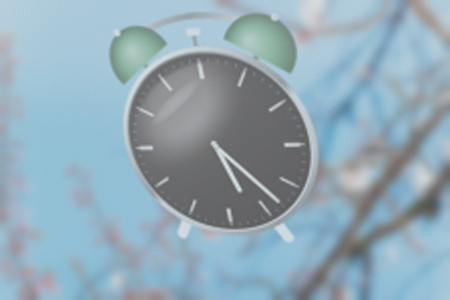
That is 5:23
